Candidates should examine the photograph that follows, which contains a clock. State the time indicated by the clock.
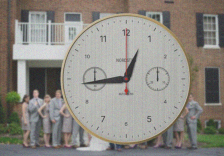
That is 12:44
